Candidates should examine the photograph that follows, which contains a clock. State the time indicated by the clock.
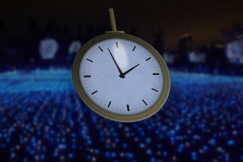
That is 1:57
